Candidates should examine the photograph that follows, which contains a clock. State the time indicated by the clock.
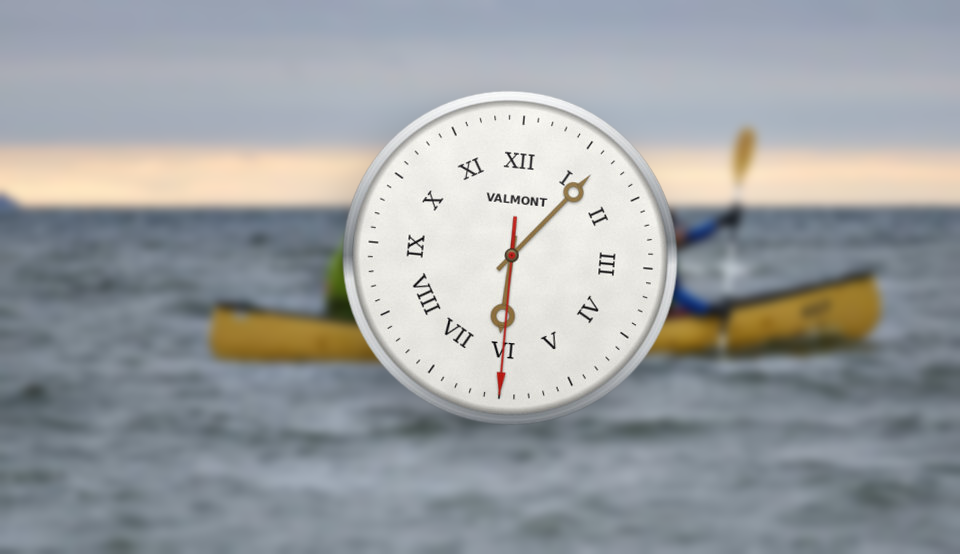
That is 6:06:30
